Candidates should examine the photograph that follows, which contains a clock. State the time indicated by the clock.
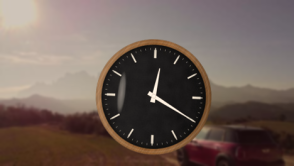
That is 12:20
